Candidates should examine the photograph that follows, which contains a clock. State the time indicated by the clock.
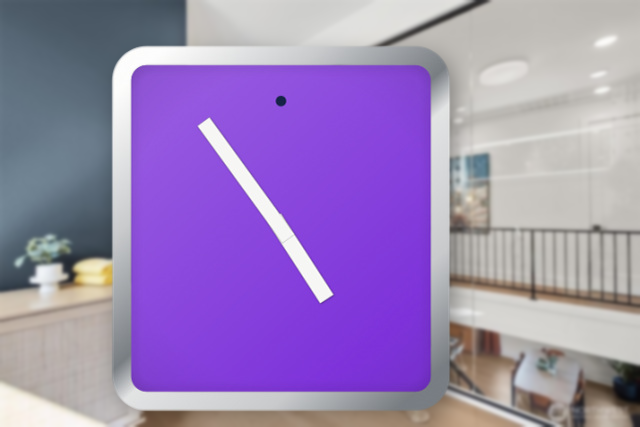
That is 4:54
